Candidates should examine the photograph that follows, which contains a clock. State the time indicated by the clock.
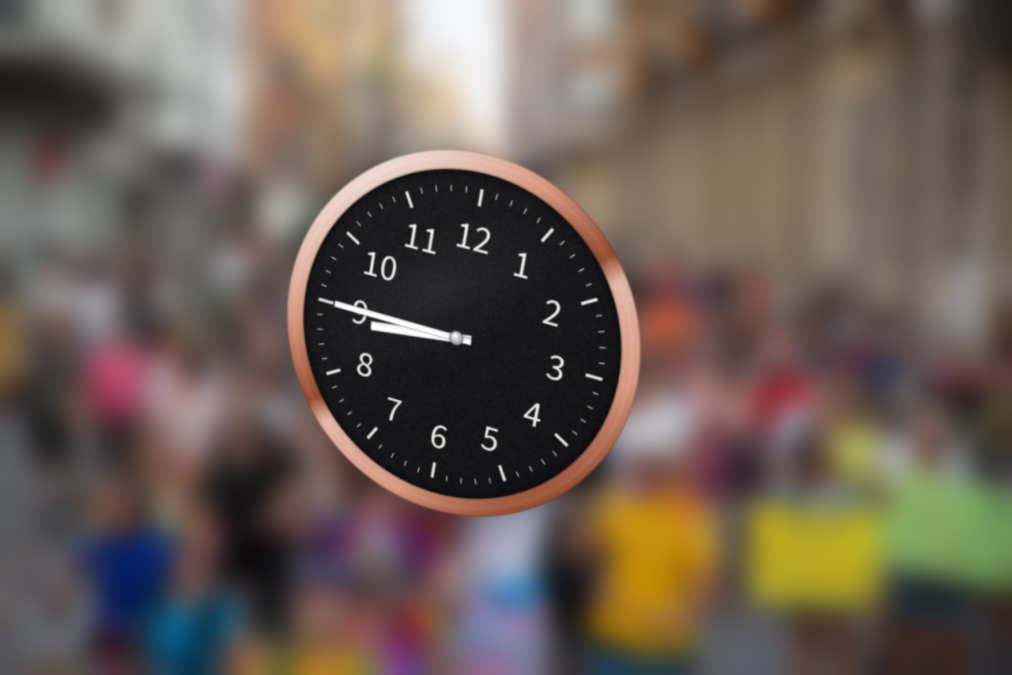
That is 8:45
